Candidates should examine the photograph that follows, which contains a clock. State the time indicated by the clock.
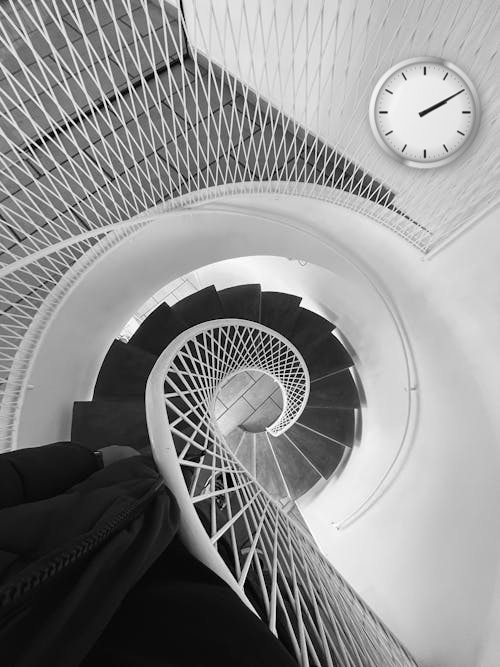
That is 2:10
